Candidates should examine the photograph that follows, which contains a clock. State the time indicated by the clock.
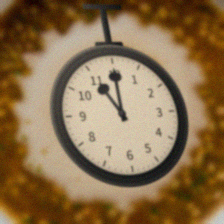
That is 11:00
